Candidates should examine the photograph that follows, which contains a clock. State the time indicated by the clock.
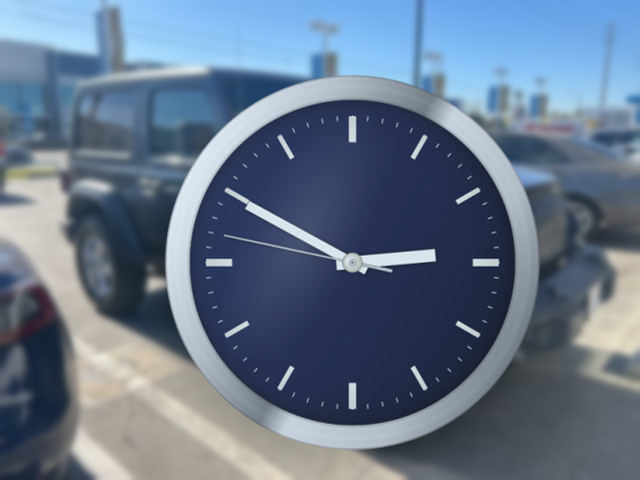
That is 2:49:47
